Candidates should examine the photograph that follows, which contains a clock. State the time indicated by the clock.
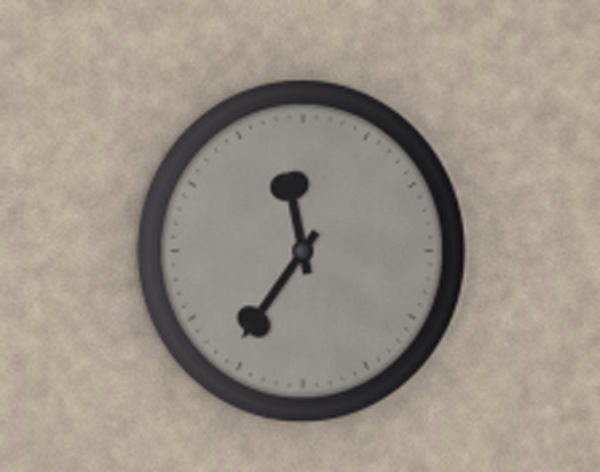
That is 11:36
